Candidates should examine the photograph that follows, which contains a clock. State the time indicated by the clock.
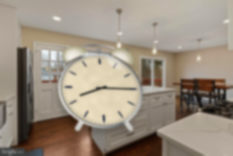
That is 8:15
